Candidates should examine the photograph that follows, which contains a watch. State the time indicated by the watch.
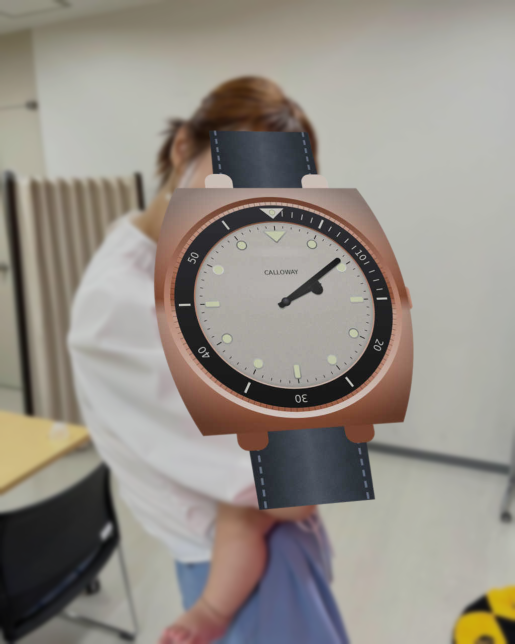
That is 2:09
